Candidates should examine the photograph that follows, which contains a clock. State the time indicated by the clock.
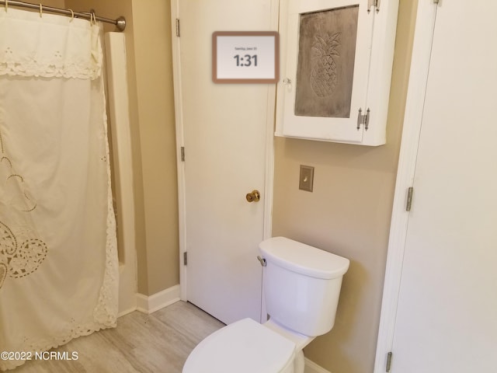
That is 1:31
